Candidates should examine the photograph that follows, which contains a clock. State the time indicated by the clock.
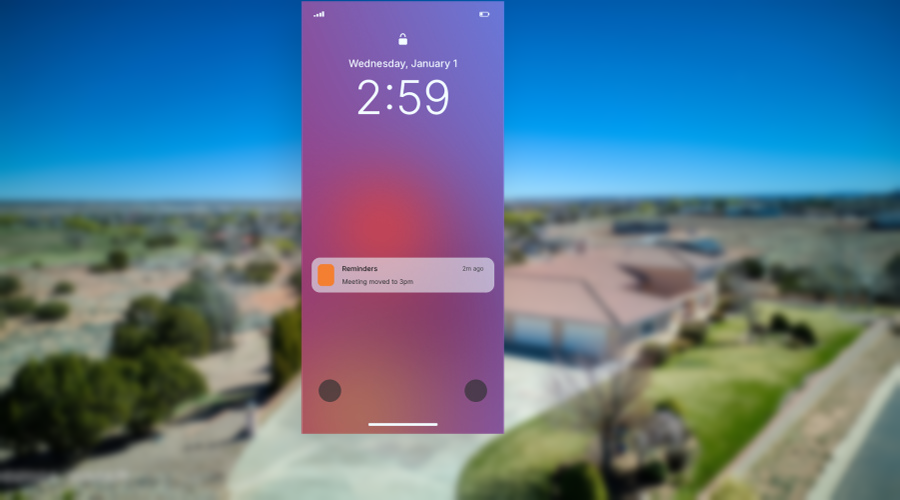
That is 2:59
